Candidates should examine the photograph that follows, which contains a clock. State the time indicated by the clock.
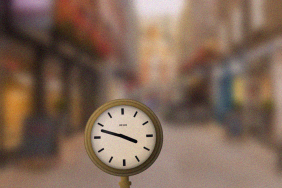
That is 3:48
